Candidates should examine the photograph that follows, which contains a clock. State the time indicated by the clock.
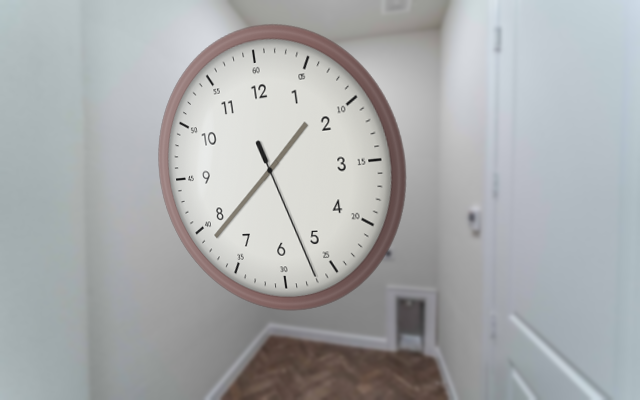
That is 1:38:27
